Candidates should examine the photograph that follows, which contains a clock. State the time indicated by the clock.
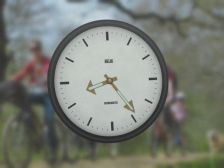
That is 8:24
